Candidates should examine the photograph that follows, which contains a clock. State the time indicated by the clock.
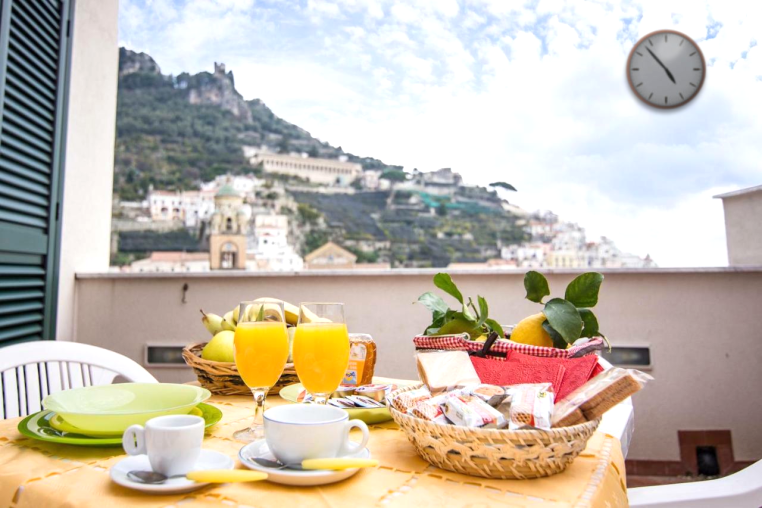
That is 4:53
